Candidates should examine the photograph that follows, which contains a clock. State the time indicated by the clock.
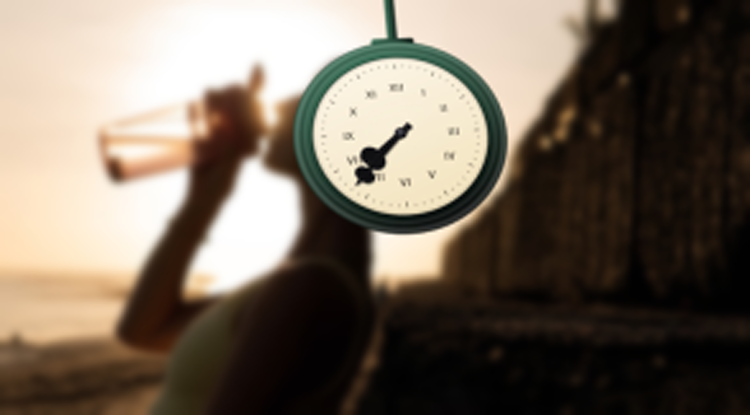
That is 7:37
